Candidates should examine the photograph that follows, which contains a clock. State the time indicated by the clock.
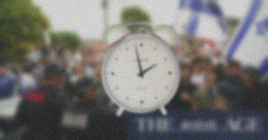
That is 1:58
